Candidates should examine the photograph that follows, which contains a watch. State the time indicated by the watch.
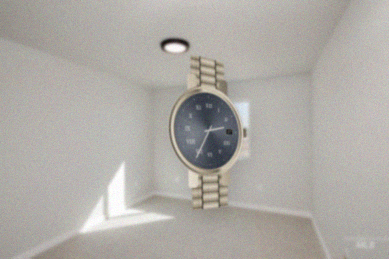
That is 2:35
